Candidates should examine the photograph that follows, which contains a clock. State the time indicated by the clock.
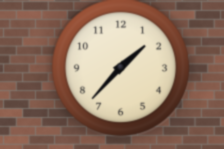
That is 1:37
